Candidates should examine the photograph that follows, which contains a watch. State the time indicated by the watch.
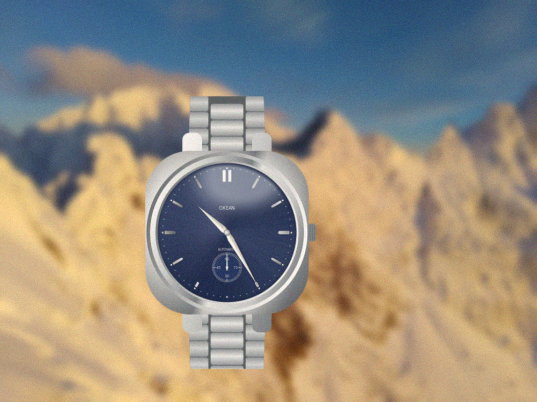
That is 10:25
